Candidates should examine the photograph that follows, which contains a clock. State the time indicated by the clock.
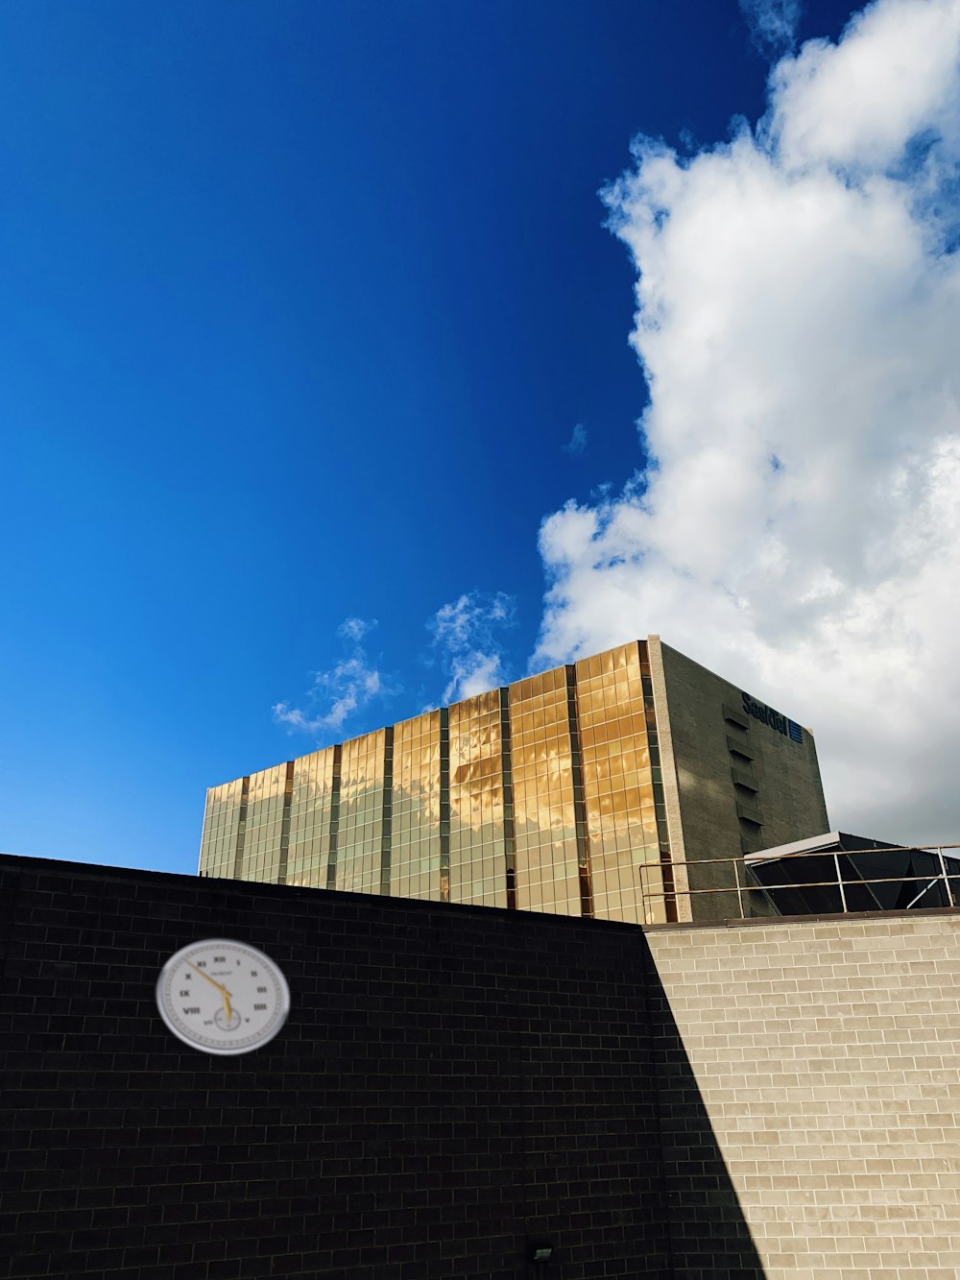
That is 5:53
